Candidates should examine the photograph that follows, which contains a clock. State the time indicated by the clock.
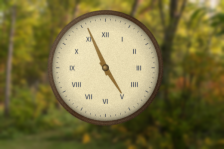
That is 4:56
